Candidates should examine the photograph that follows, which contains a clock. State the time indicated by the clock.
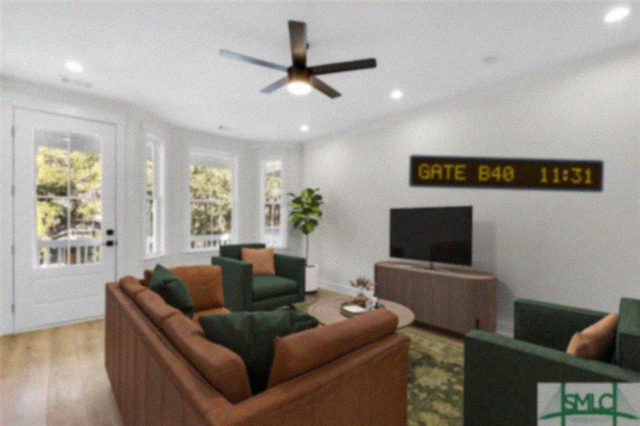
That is 11:31
